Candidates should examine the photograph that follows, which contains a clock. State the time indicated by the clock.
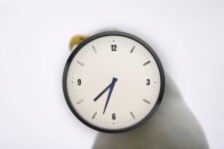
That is 7:33
